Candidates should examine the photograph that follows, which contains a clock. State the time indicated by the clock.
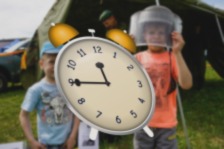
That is 11:45
